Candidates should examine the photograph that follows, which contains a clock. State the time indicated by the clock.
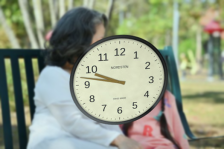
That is 9:47
